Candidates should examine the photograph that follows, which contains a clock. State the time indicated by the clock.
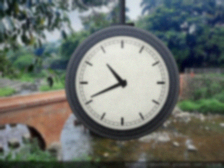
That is 10:41
